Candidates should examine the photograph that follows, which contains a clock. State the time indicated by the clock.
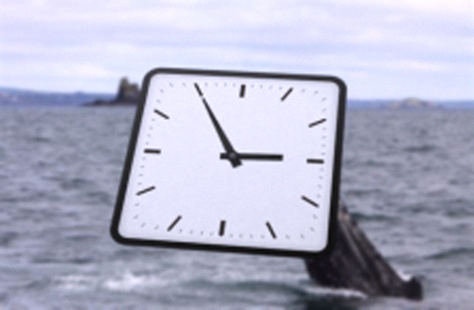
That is 2:55
